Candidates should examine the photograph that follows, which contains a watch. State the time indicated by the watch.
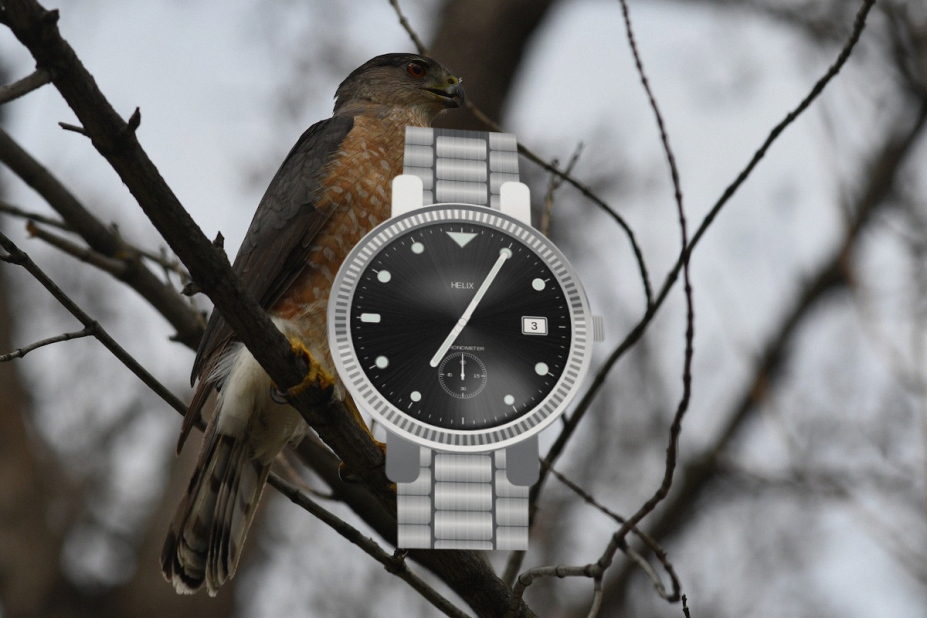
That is 7:05
